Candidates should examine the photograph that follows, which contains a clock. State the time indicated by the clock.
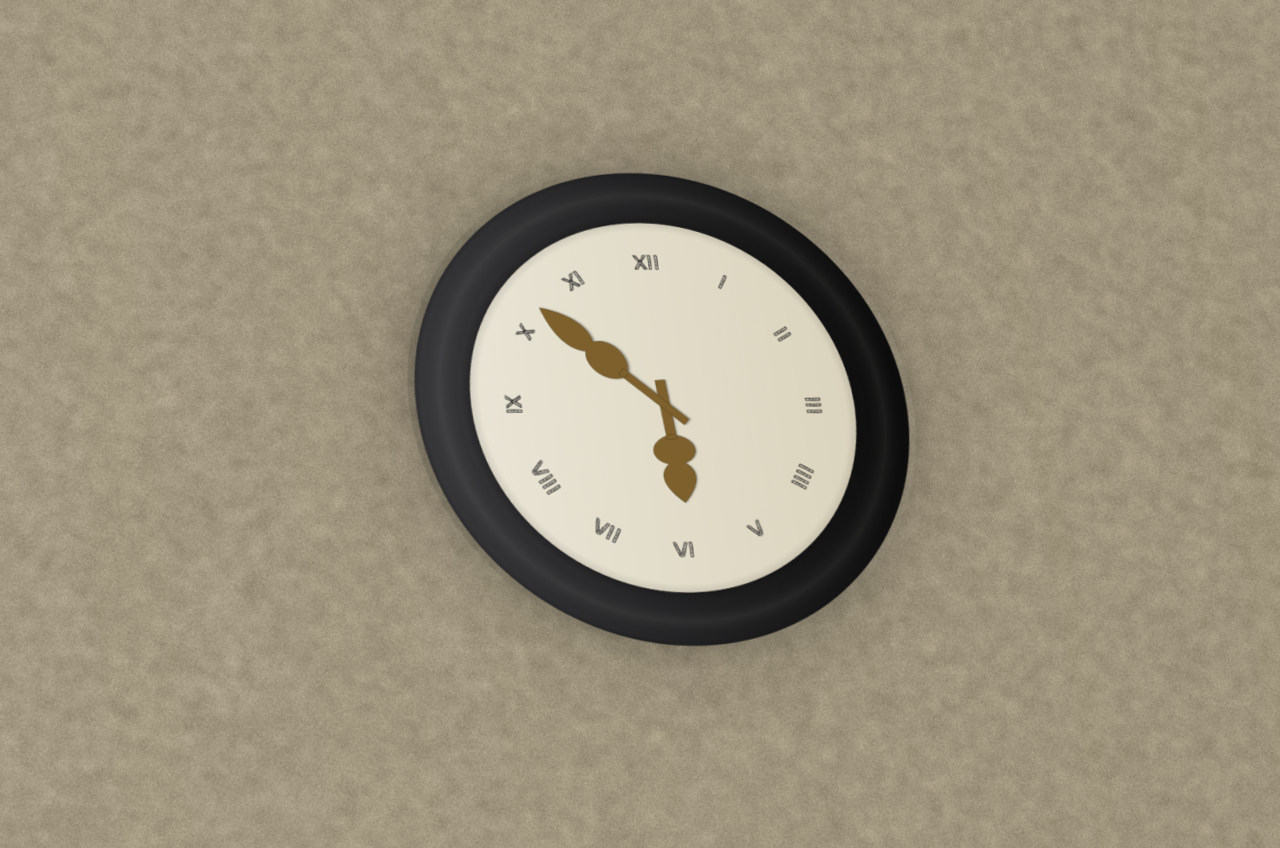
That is 5:52
